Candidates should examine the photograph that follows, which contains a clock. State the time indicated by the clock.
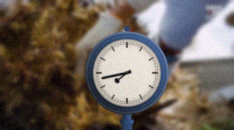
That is 7:43
